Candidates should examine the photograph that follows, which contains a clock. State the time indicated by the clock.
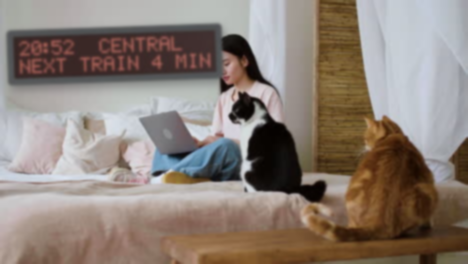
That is 20:52
